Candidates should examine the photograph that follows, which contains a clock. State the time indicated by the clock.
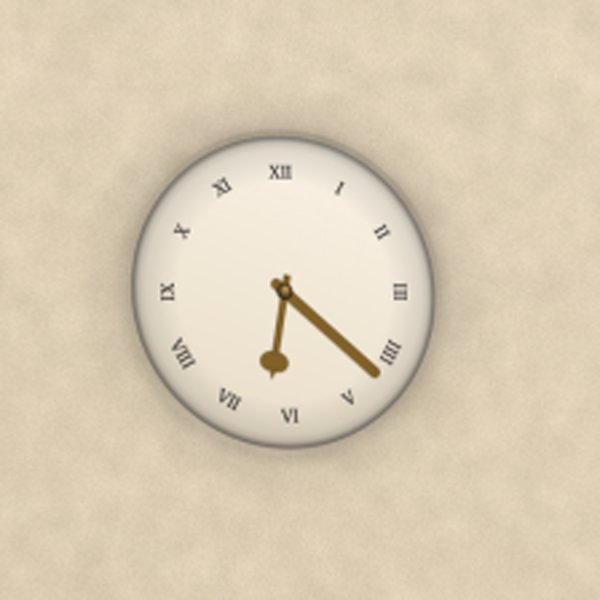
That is 6:22
